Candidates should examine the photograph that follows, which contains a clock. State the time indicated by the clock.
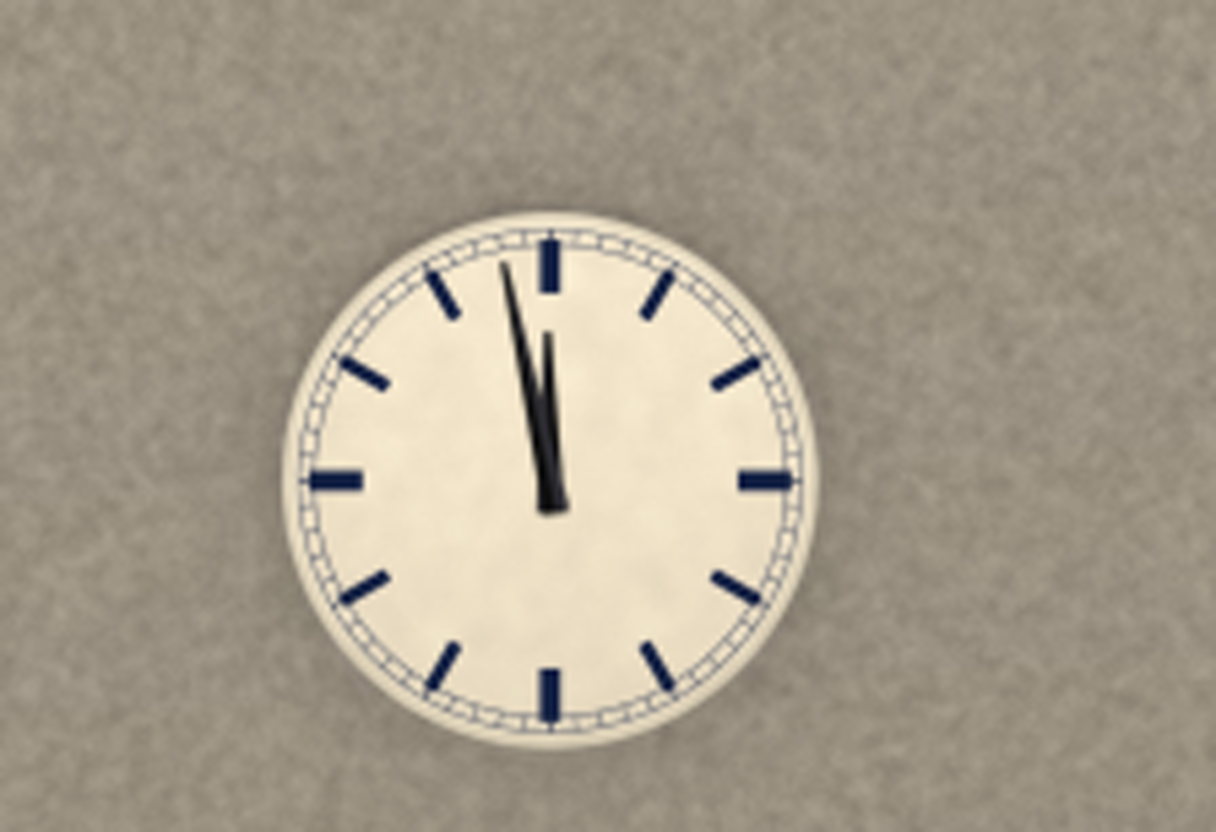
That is 11:58
